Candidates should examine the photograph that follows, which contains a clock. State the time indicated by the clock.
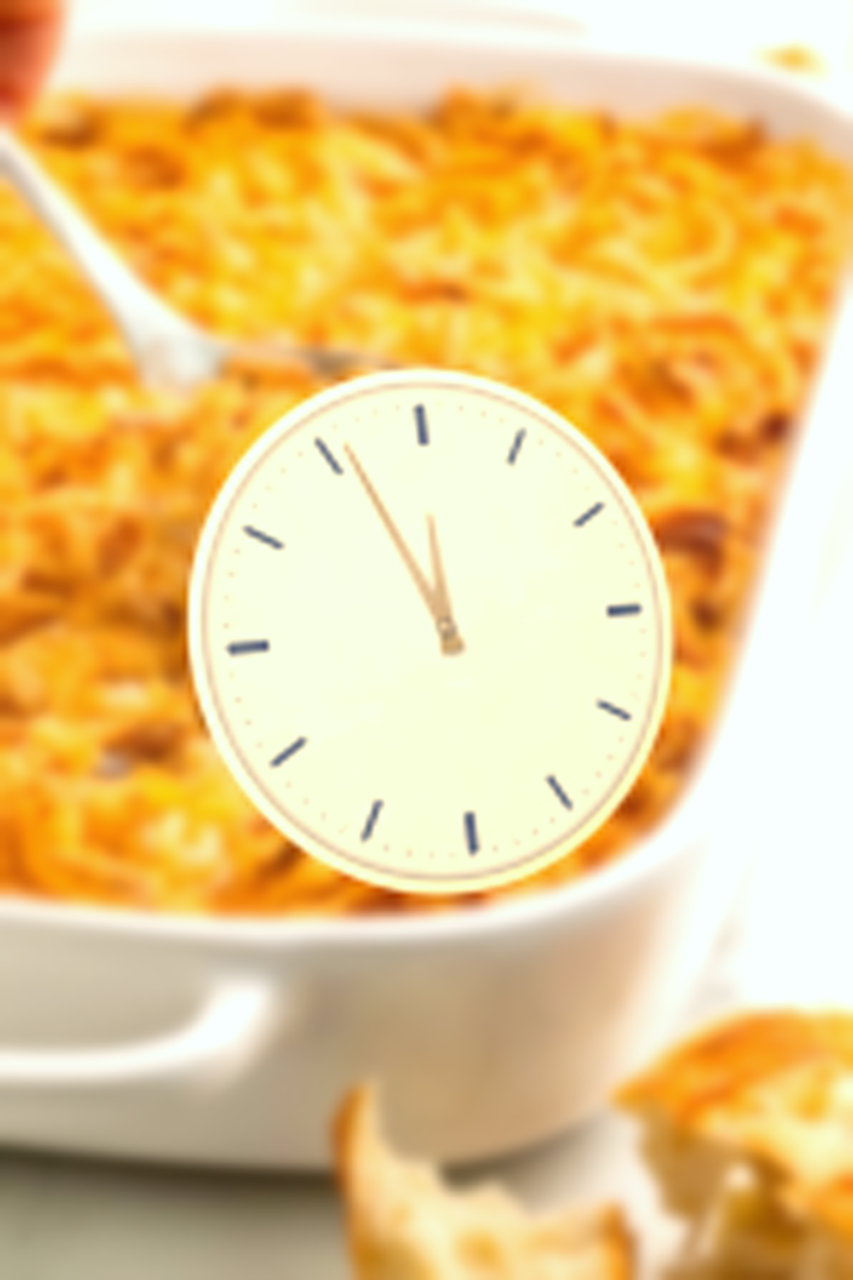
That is 11:56
